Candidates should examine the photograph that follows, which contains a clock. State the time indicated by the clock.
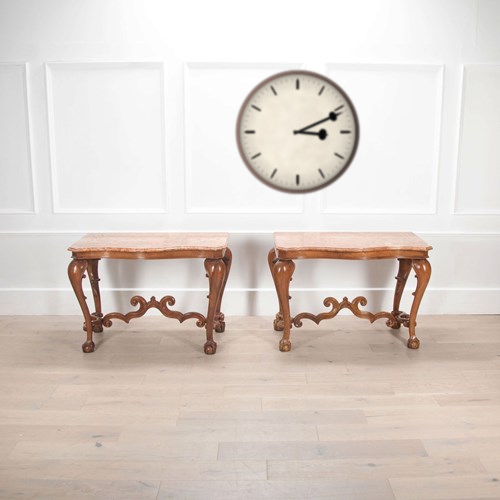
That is 3:11
